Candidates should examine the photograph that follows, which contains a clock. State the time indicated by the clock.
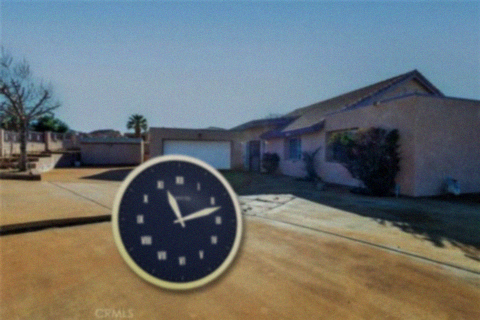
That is 11:12
